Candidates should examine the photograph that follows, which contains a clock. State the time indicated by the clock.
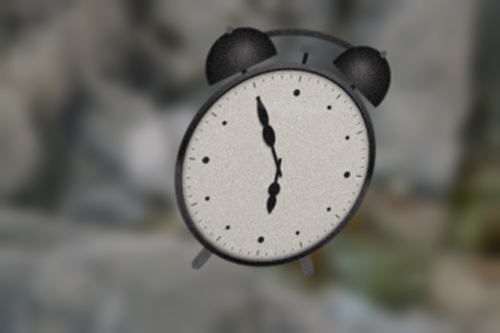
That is 5:55
